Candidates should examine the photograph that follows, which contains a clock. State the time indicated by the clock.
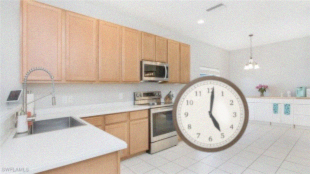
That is 5:01
